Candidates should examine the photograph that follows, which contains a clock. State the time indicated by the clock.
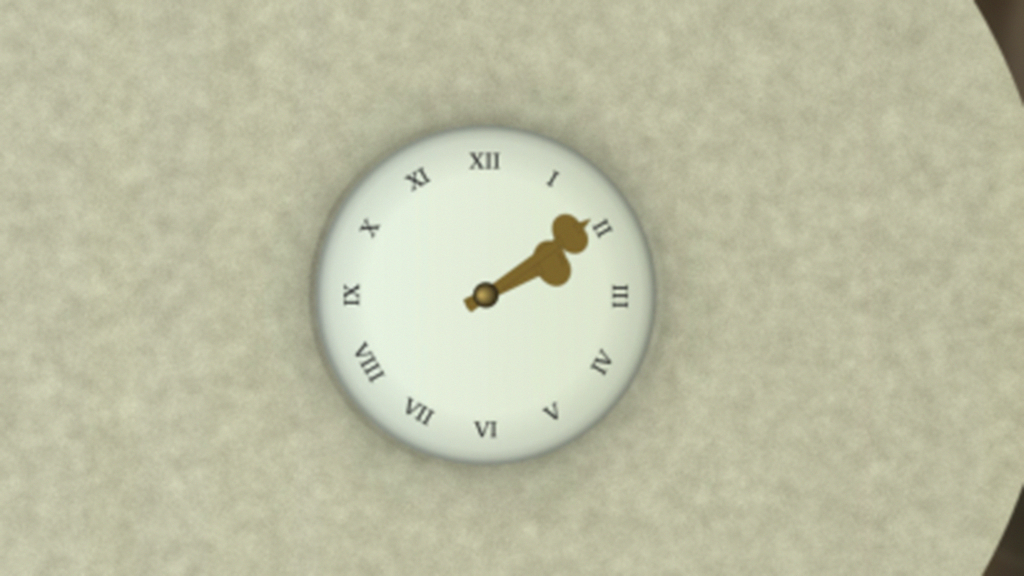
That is 2:09
